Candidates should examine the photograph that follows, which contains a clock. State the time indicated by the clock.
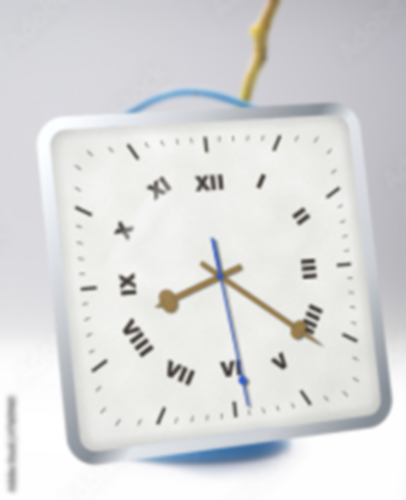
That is 8:21:29
